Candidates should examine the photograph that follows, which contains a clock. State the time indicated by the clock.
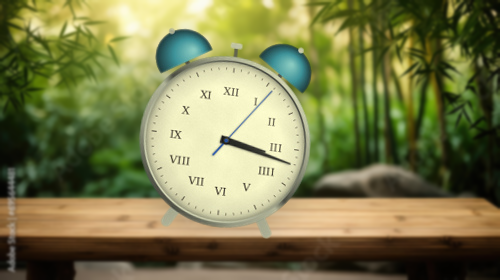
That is 3:17:06
